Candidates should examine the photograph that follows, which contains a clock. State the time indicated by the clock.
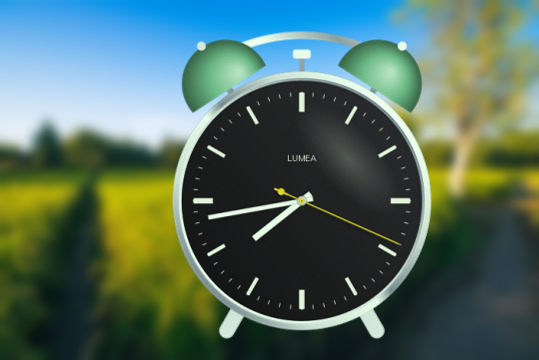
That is 7:43:19
